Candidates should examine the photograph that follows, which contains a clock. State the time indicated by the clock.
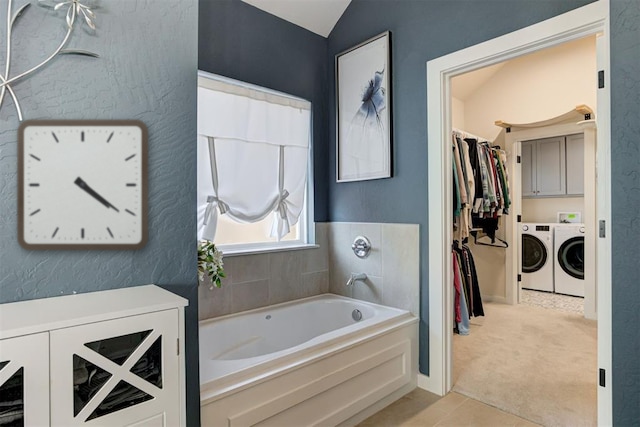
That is 4:21
